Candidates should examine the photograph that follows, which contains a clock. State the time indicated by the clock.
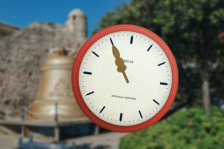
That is 10:55
